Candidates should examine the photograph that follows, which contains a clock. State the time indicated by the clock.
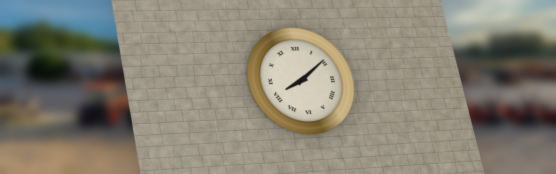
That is 8:09
